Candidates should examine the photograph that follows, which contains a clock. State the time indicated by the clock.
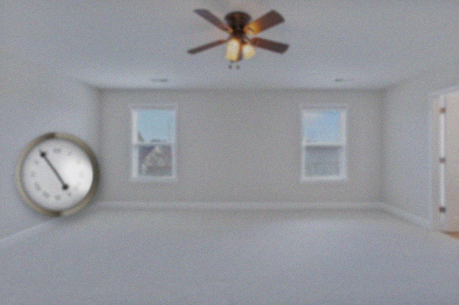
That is 4:54
